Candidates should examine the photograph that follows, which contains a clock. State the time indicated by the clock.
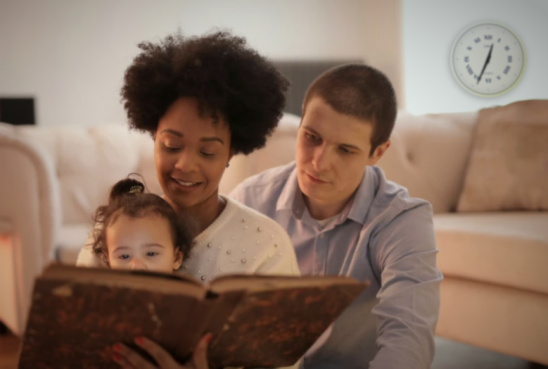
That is 12:34
